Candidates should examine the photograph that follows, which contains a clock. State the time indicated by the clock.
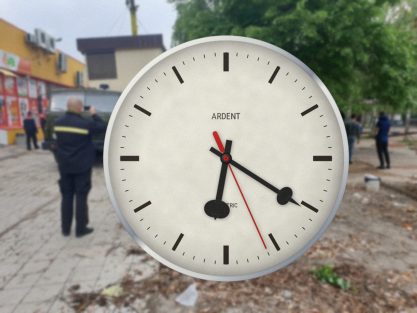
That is 6:20:26
